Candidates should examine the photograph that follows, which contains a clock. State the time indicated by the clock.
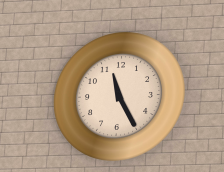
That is 11:25
